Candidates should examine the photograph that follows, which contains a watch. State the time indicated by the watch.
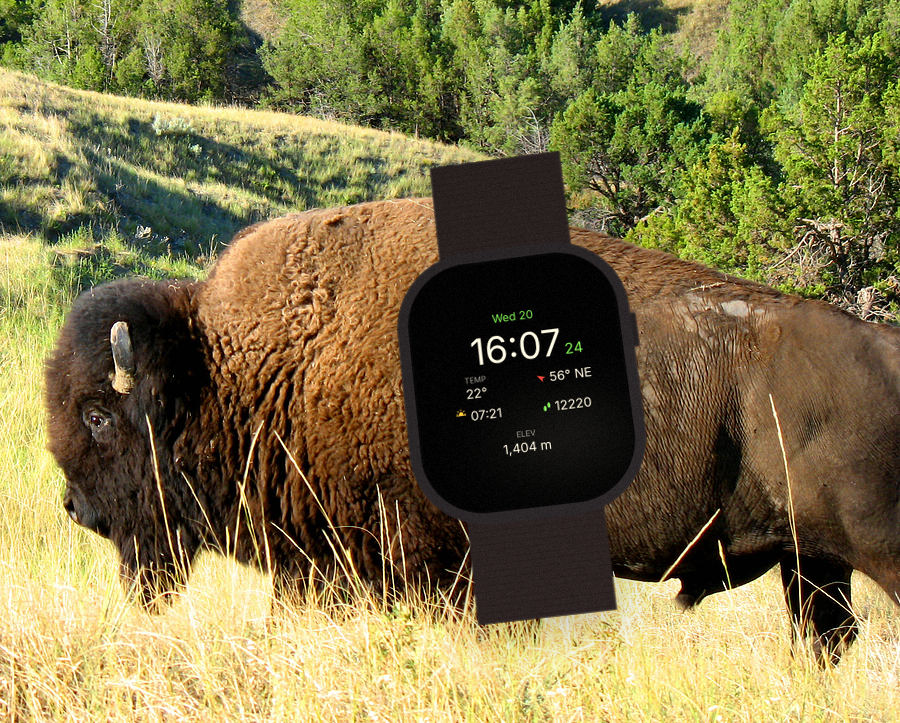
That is 16:07:24
